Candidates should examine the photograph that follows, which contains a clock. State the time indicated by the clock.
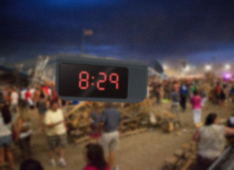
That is 8:29
